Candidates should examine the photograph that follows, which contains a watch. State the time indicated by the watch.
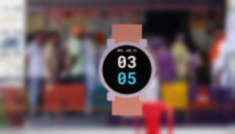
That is 3:05
